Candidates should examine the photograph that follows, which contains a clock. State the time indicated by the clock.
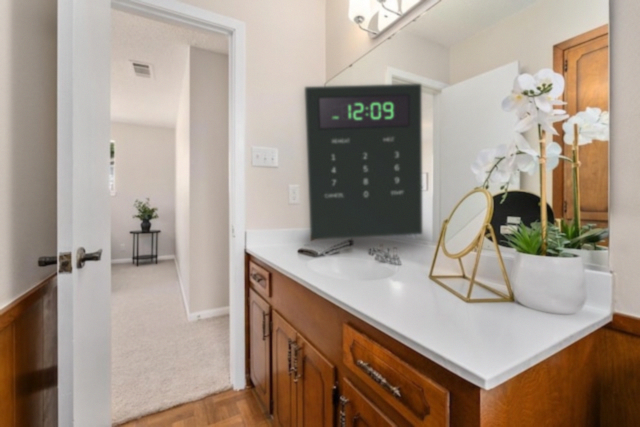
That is 12:09
